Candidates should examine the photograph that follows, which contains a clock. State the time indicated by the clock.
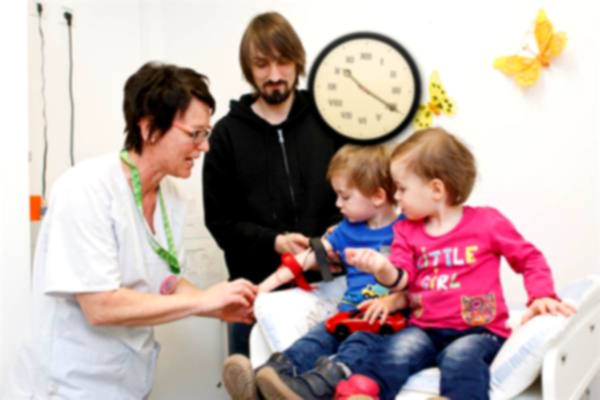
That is 10:20
